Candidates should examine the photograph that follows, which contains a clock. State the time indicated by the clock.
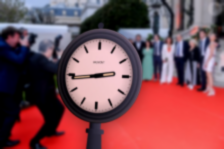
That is 2:44
